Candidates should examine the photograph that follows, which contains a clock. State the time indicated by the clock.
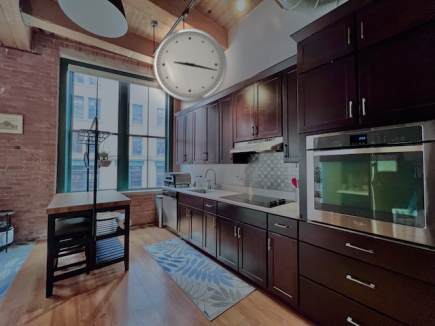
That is 9:17
